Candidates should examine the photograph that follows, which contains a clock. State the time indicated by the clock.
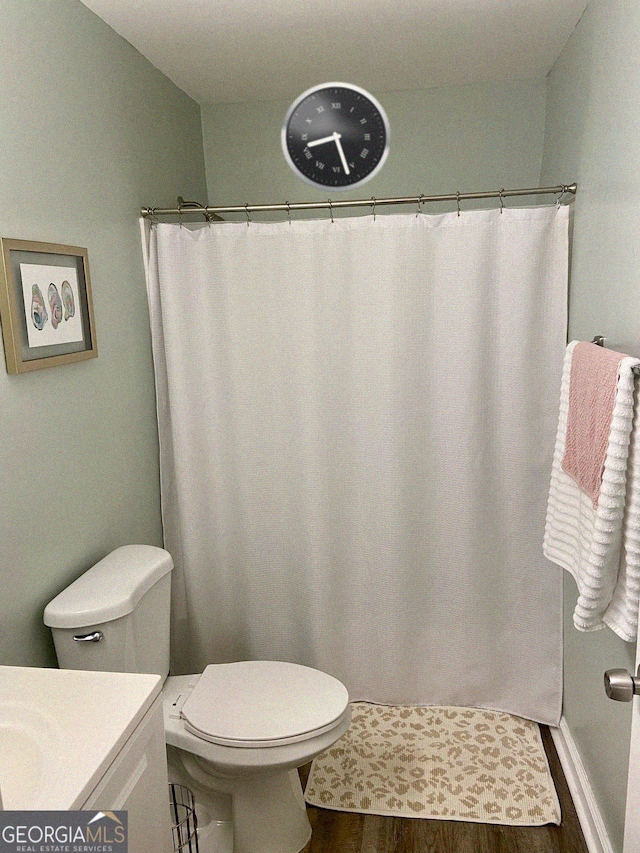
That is 8:27
